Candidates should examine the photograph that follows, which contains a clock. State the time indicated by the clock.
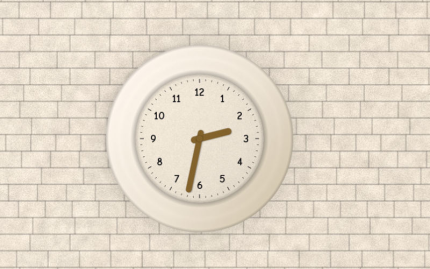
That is 2:32
